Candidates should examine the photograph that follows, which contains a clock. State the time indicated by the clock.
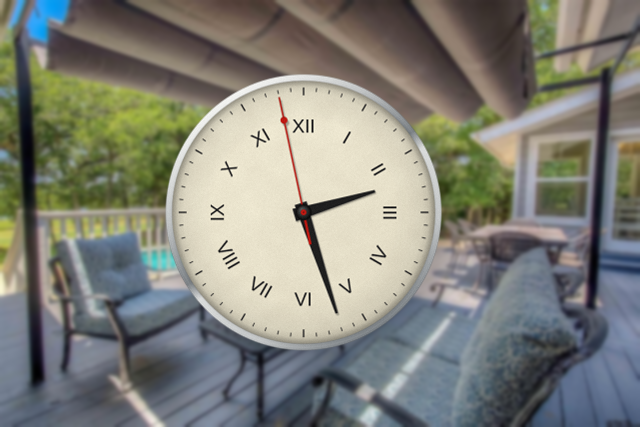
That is 2:26:58
